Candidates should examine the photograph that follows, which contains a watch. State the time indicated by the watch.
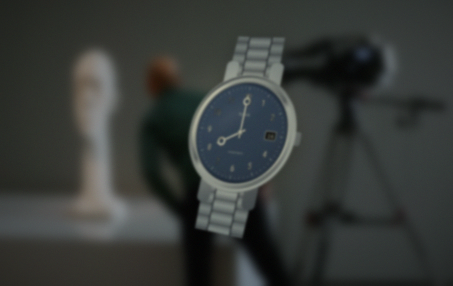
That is 8:00
